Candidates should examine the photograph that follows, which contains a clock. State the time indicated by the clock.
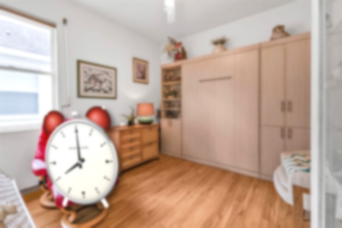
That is 8:00
